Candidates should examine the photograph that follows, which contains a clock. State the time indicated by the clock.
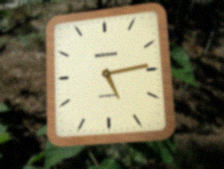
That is 5:14
